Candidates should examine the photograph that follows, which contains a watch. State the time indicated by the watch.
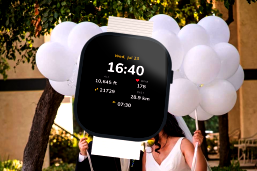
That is 16:40
